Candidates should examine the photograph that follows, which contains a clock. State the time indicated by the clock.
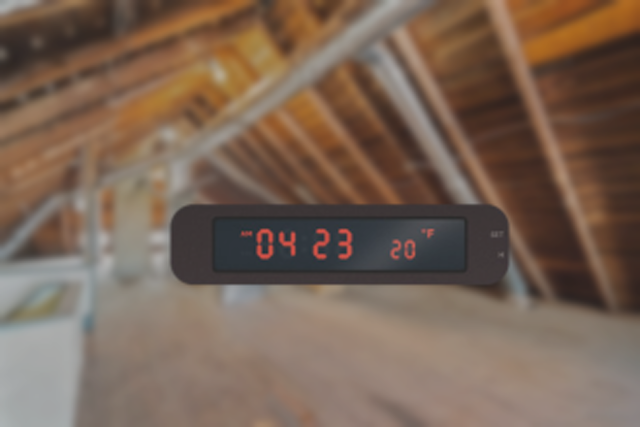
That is 4:23
